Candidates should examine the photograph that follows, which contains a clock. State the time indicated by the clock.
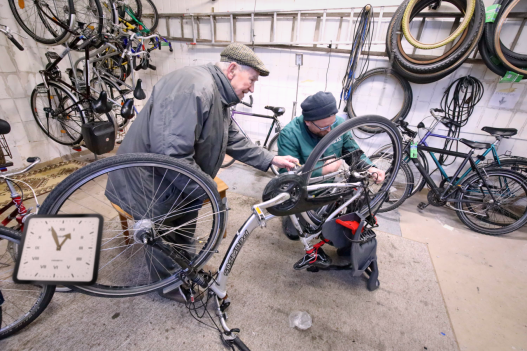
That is 12:56
